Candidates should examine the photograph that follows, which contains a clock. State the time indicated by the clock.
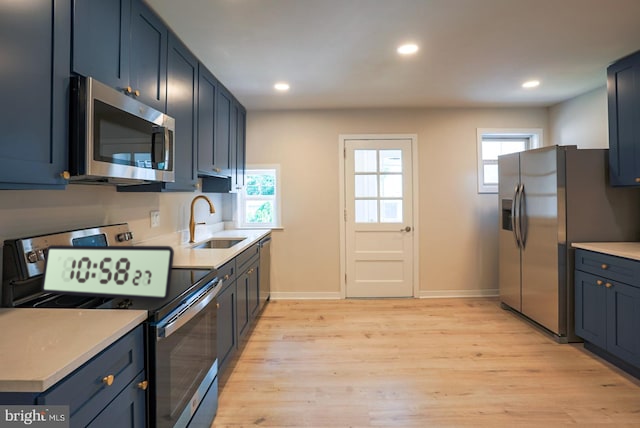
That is 10:58:27
